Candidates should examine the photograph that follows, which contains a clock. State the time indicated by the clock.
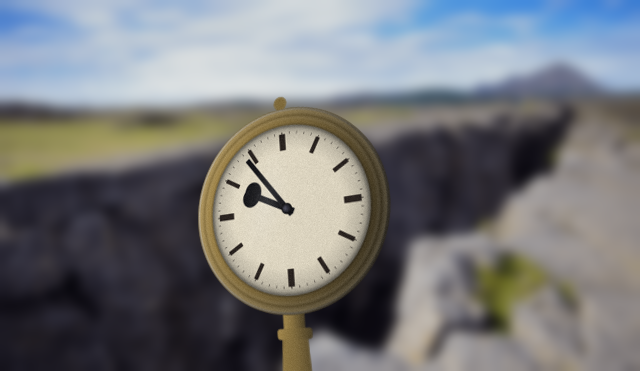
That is 9:54
